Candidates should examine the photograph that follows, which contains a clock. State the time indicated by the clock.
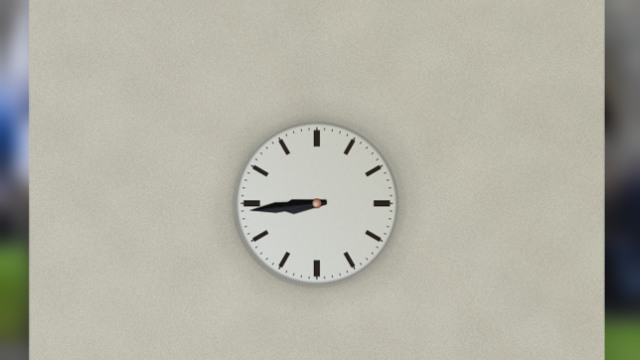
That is 8:44
